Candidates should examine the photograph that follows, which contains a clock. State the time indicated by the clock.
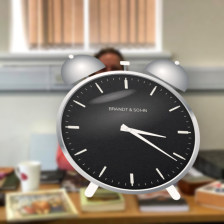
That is 3:21
